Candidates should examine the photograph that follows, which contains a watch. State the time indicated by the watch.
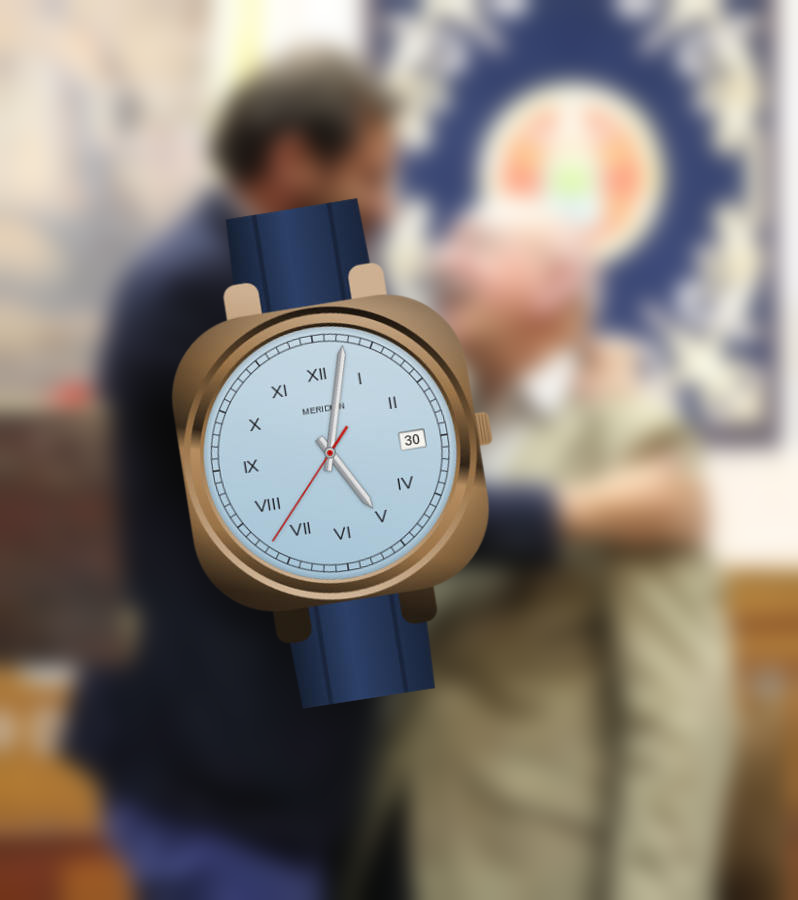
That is 5:02:37
